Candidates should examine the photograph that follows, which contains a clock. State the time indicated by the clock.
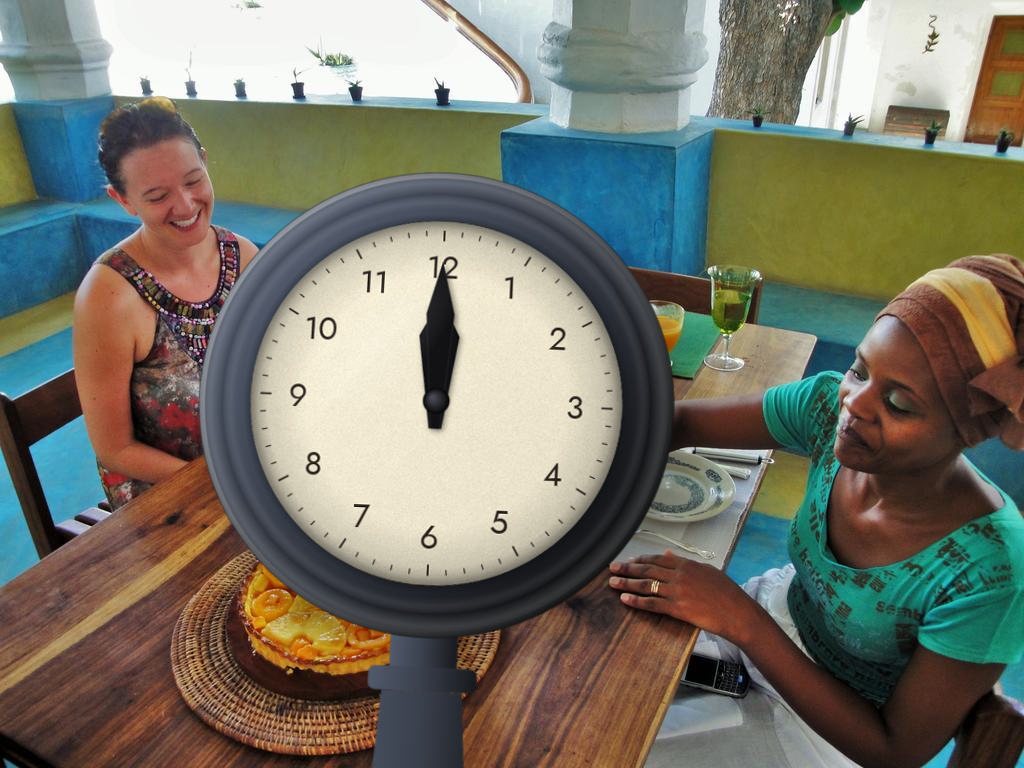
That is 12:00
